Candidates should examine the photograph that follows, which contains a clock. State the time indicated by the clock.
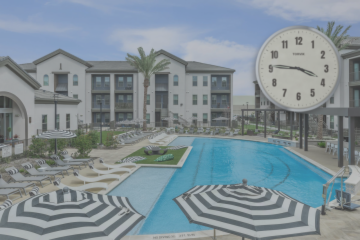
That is 3:46
